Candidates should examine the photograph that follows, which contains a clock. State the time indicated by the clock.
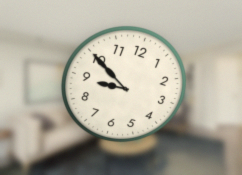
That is 8:50
